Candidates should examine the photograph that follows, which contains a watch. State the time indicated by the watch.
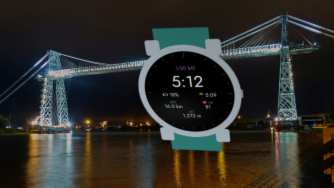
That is 5:12
